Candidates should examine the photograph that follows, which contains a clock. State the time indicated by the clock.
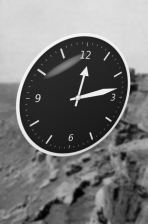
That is 12:13
